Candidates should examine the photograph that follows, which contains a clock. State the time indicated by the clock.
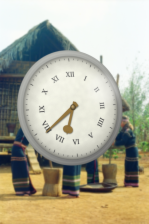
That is 6:39
